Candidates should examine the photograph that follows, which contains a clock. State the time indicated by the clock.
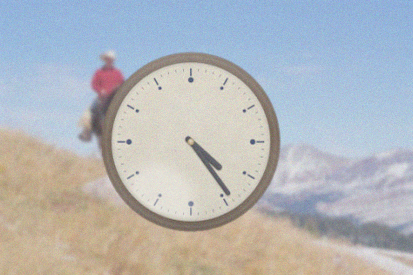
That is 4:24
